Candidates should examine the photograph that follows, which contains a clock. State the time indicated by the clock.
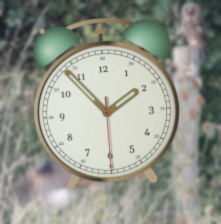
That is 1:53:30
